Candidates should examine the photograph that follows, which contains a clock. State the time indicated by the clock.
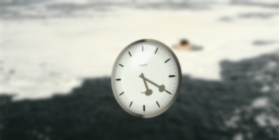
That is 5:20
